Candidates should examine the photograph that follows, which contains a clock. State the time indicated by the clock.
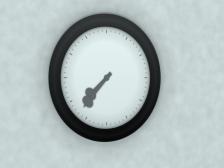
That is 7:37
